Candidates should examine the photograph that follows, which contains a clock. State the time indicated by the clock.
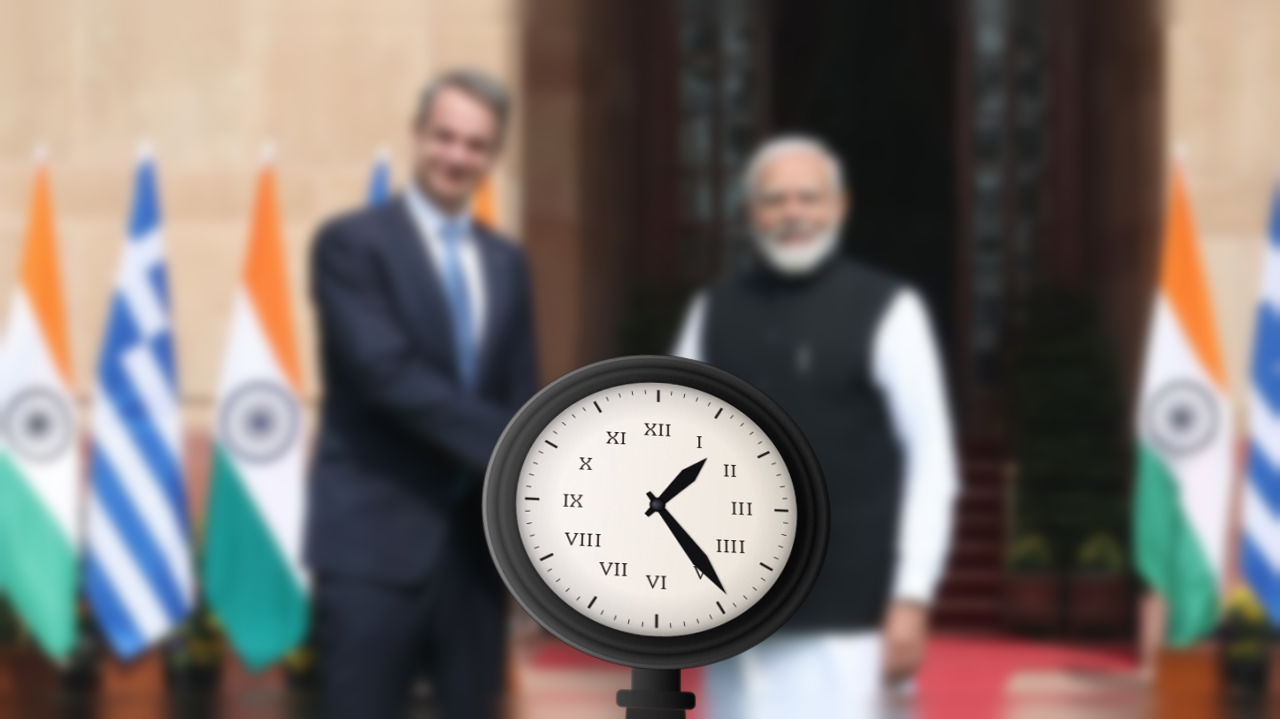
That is 1:24
